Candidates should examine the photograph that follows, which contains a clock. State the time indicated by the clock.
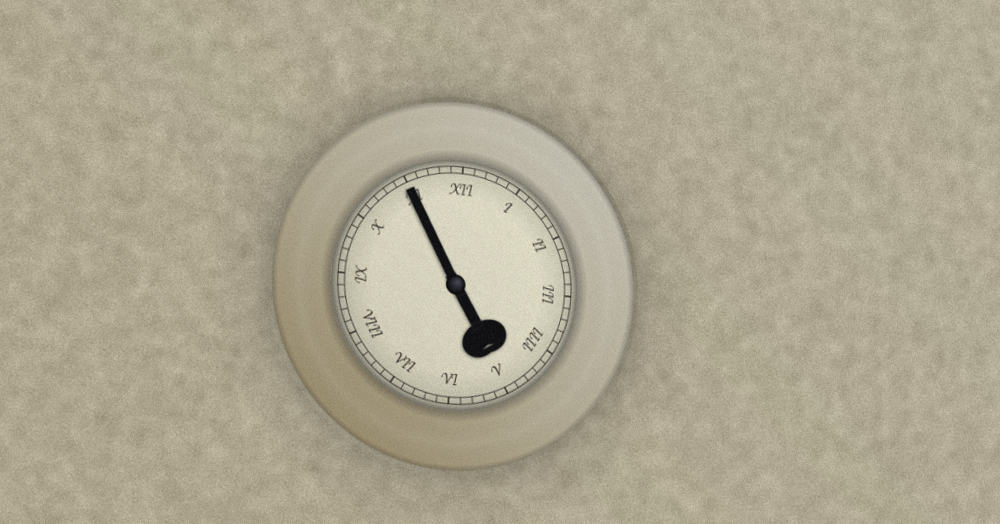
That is 4:55
